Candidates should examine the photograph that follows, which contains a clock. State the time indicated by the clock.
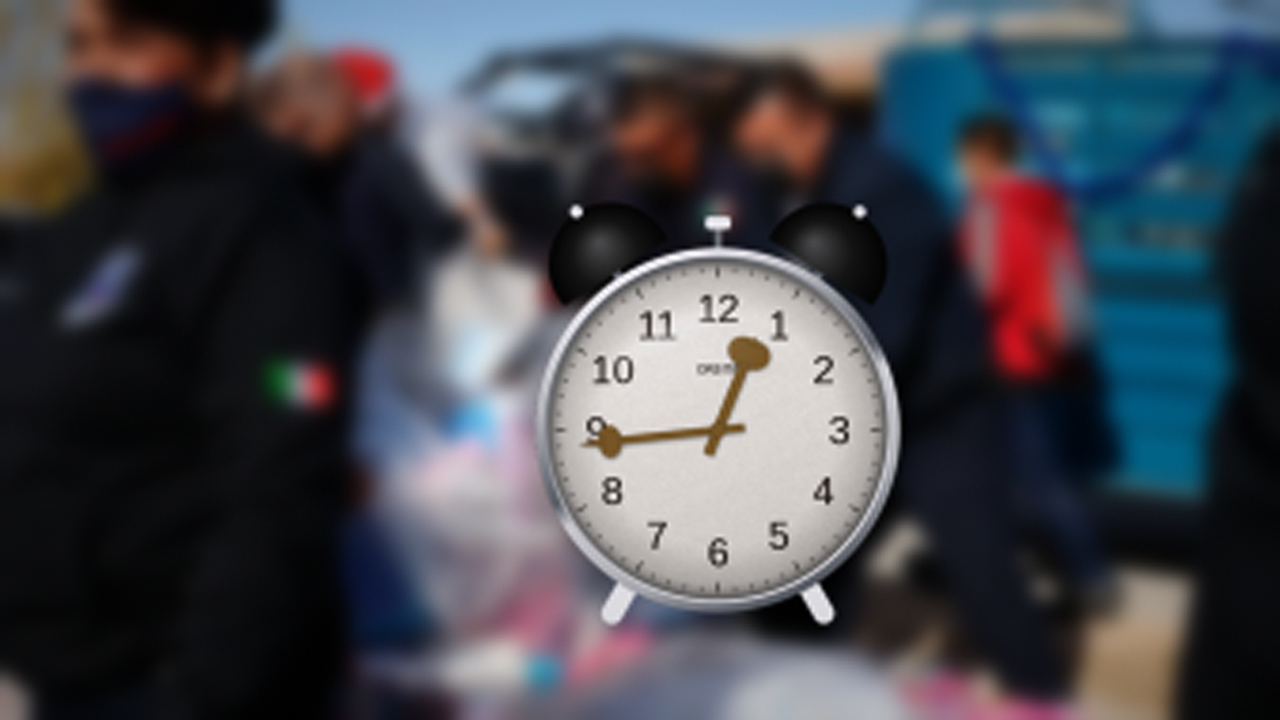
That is 12:44
